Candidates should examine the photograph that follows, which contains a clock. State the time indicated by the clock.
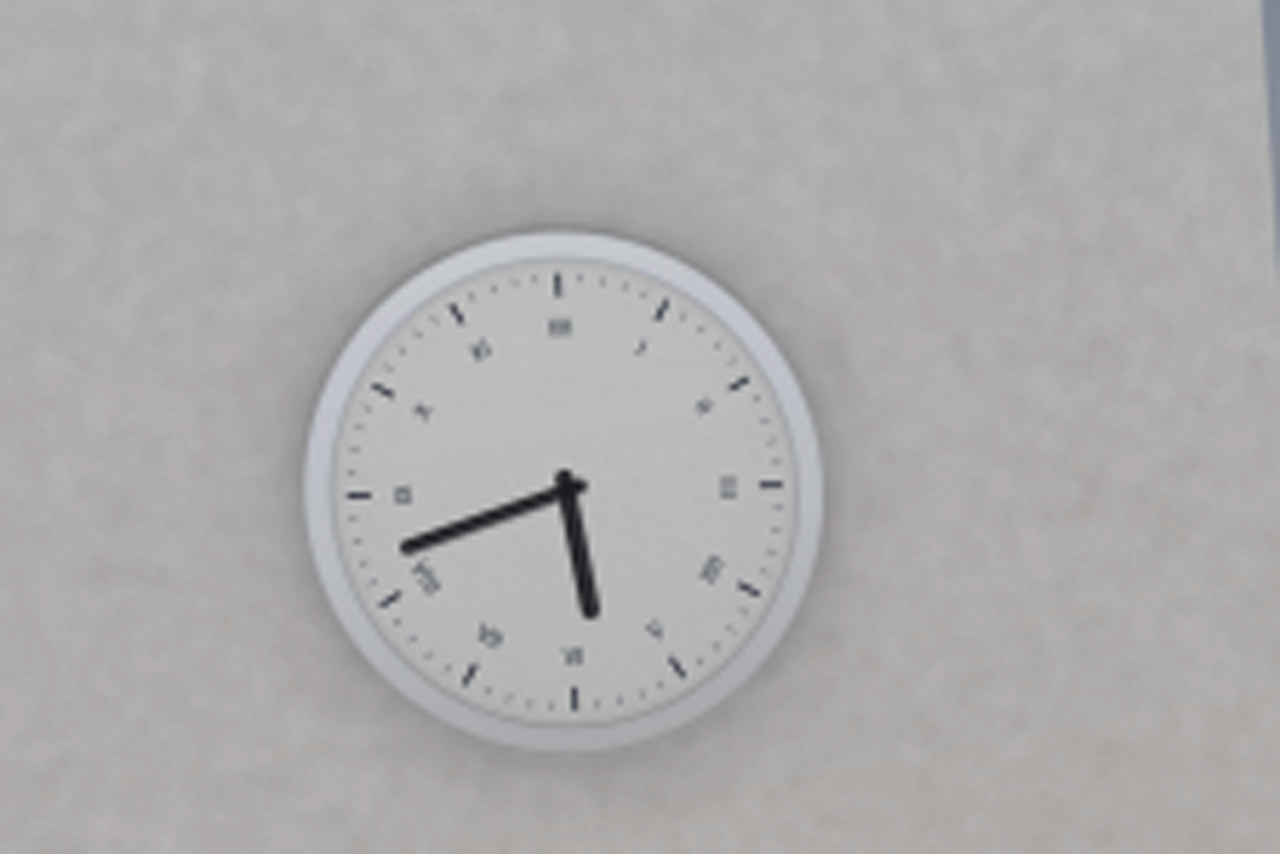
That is 5:42
